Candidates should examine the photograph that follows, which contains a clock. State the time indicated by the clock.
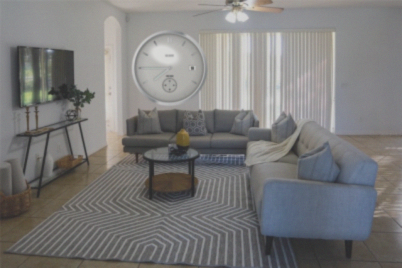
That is 7:45
